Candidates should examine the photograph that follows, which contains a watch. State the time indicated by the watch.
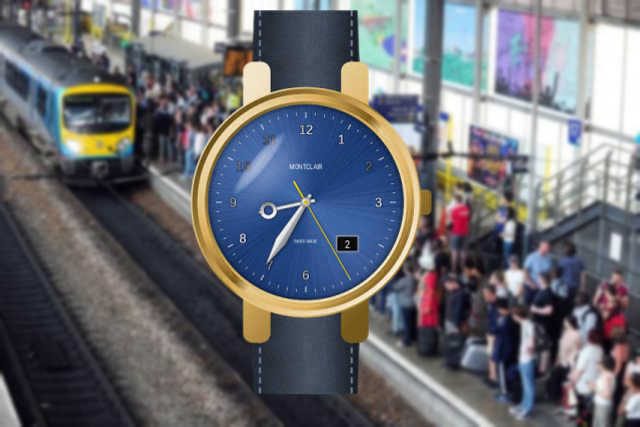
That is 8:35:25
